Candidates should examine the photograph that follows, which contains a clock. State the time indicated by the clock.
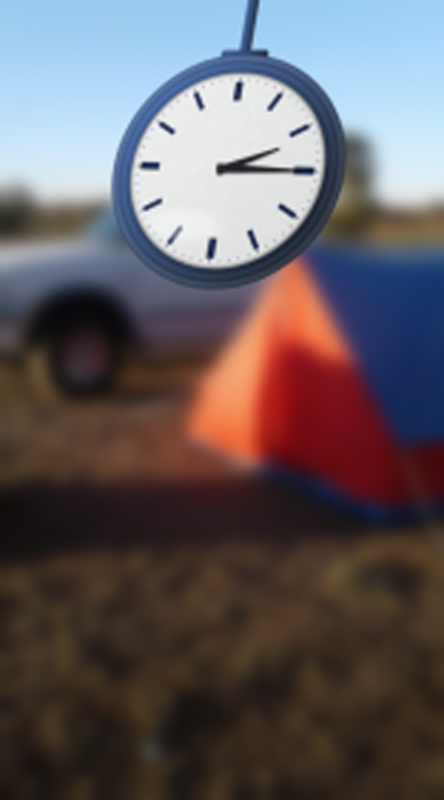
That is 2:15
